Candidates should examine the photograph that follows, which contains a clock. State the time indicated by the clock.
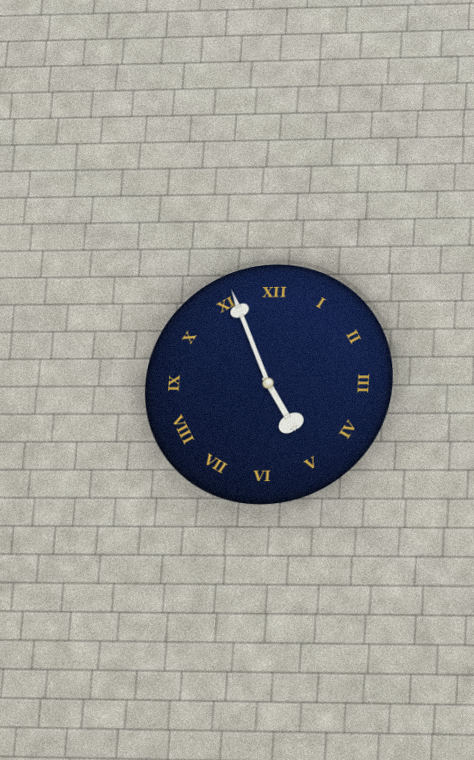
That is 4:56
